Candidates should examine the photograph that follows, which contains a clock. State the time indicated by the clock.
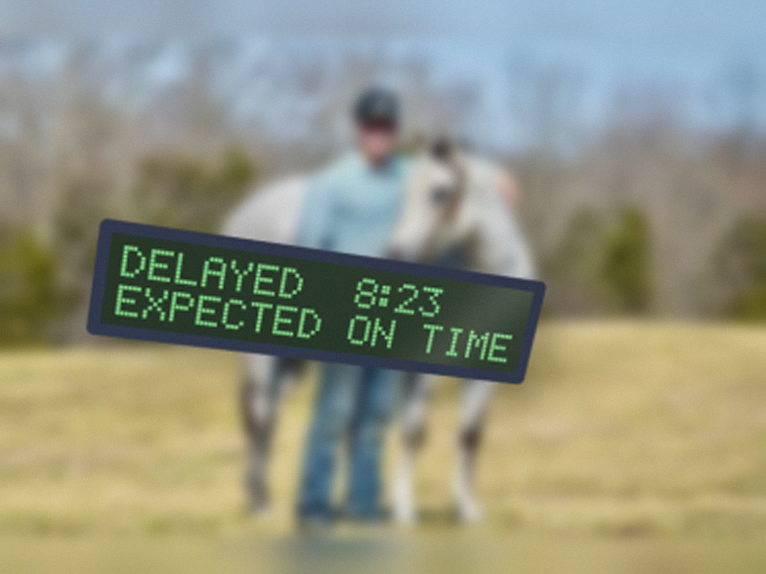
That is 8:23
